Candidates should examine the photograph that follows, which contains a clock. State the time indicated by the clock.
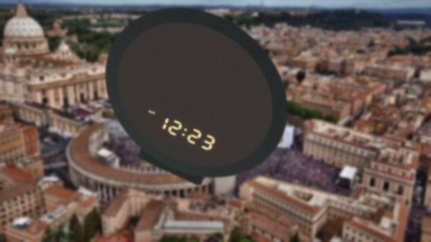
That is 12:23
